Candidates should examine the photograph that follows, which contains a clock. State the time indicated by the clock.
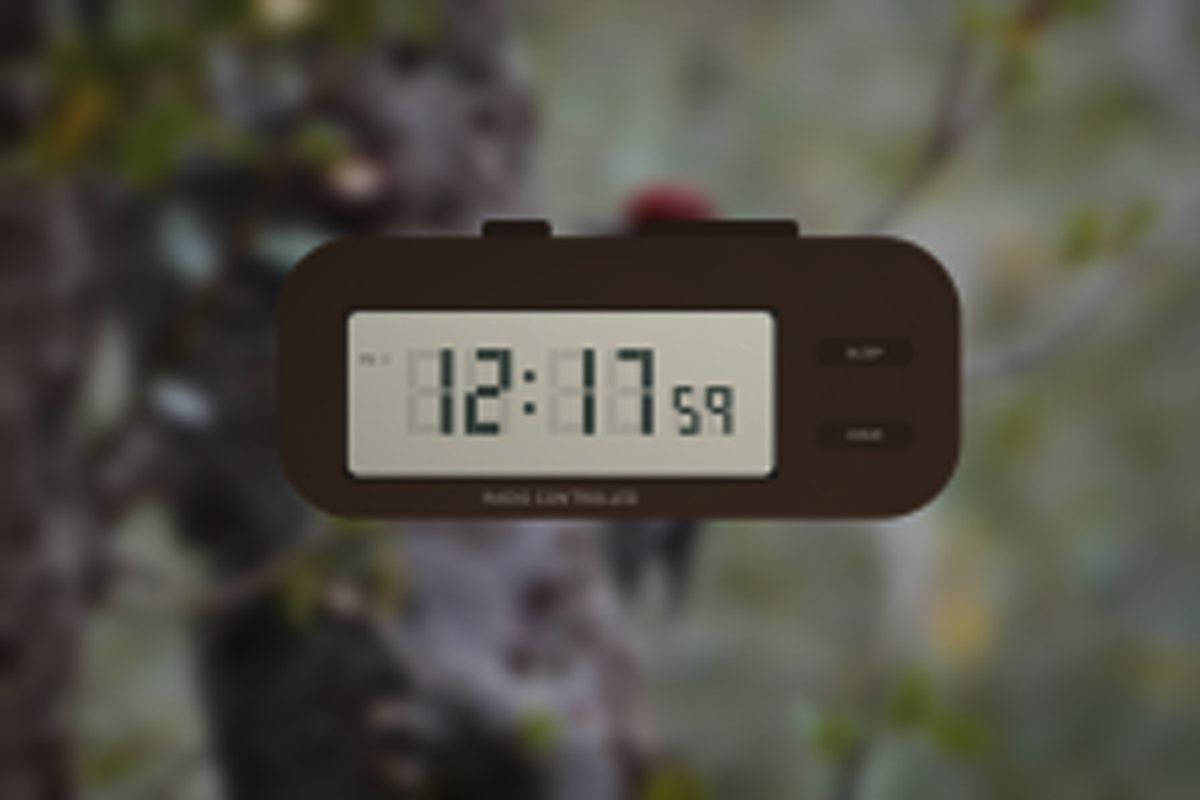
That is 12:17:59
